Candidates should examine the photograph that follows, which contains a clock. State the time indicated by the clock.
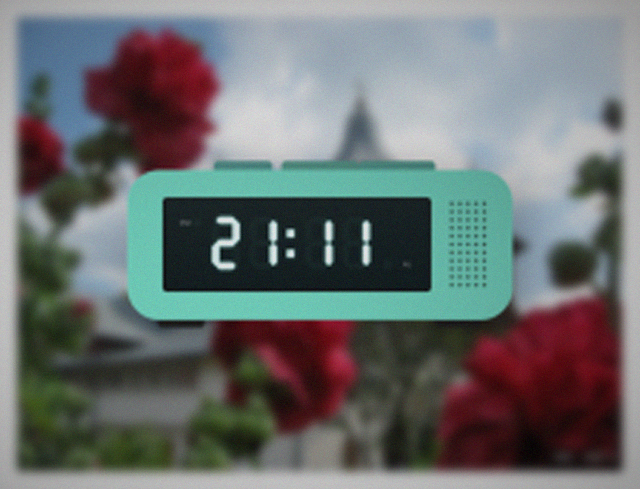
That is 21:11
